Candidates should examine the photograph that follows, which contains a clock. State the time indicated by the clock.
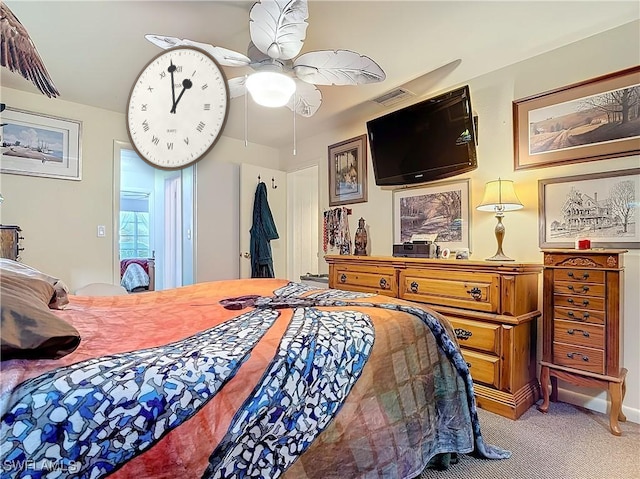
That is 12:58
